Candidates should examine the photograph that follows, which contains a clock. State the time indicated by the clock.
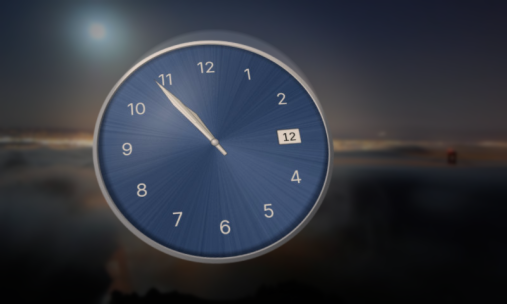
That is 10:54
